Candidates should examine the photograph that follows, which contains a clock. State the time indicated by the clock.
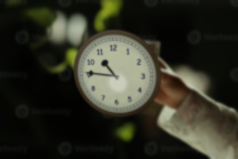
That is 10:46
